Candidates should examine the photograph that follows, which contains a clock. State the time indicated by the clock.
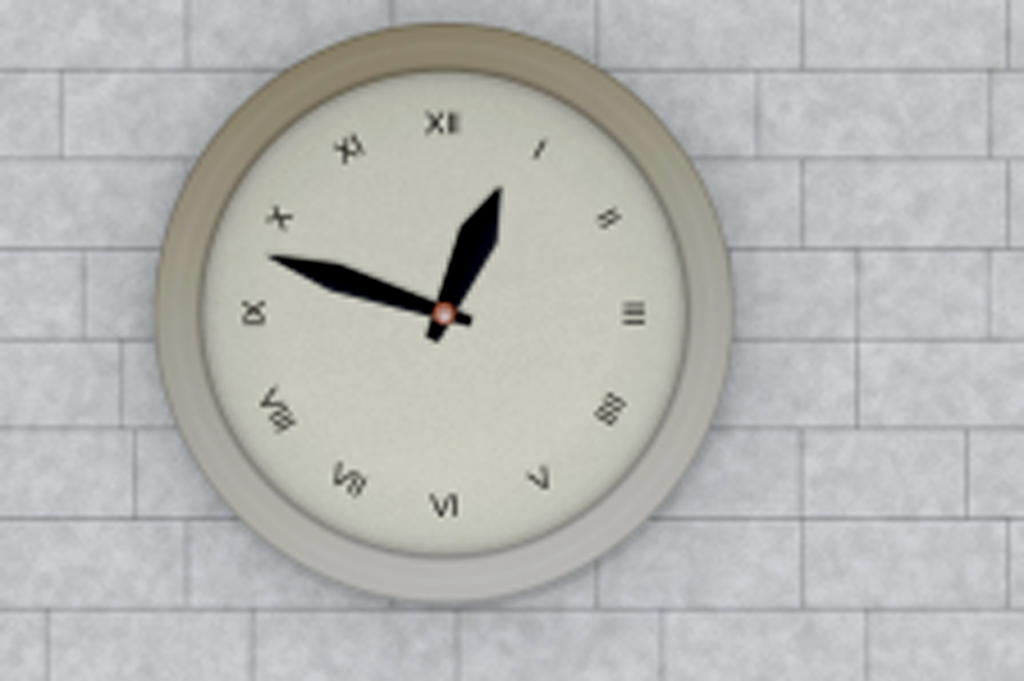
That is 12:48
